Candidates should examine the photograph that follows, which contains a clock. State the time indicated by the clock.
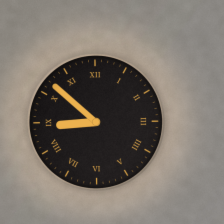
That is 8:52
